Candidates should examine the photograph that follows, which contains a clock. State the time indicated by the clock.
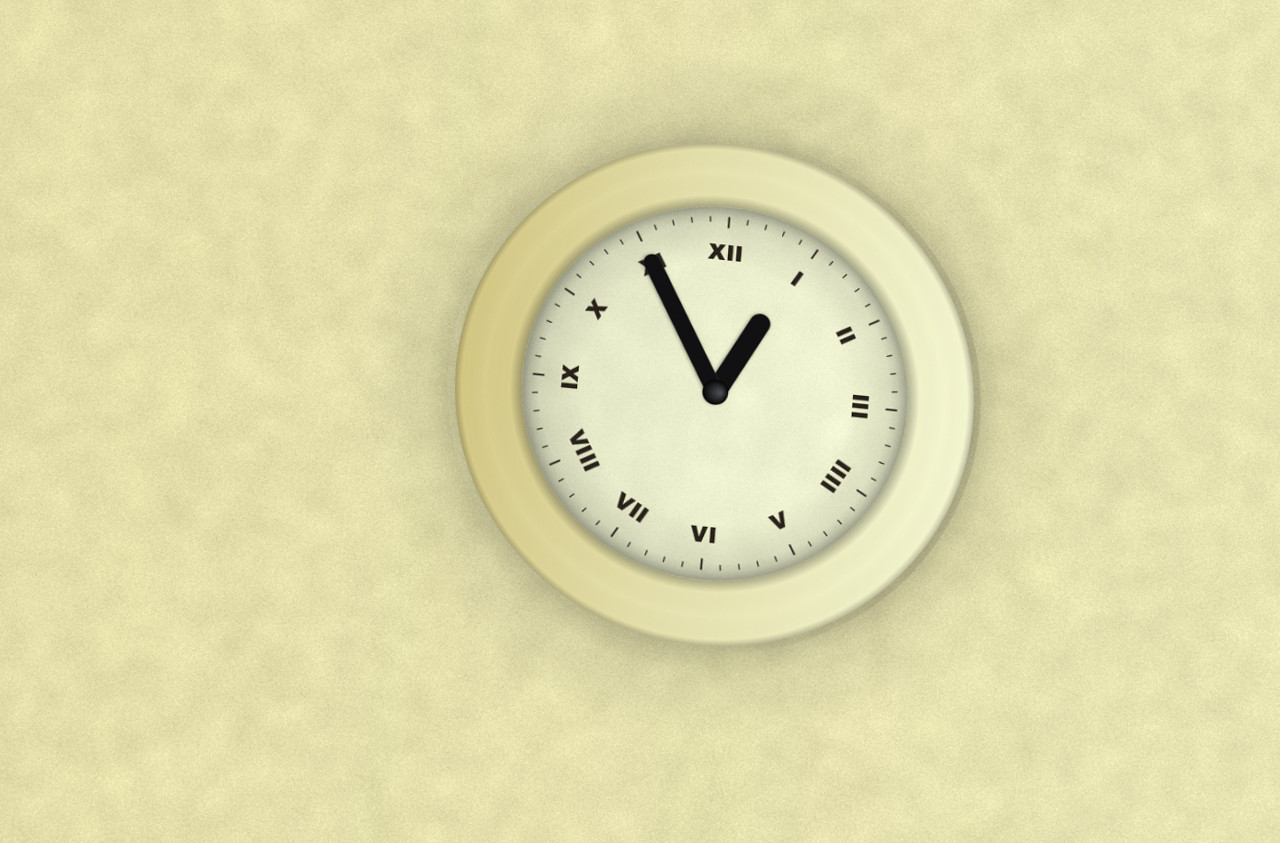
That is 12:55
